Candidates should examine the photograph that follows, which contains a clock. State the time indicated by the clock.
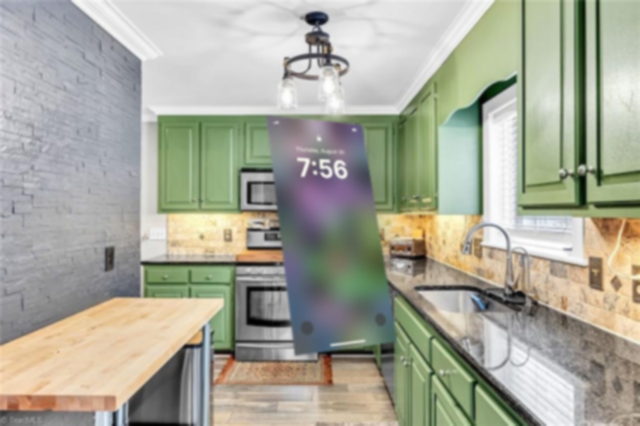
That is 7:56
